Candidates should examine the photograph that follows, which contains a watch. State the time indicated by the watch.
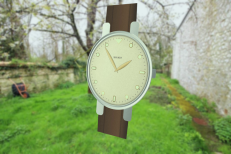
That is 1:54
